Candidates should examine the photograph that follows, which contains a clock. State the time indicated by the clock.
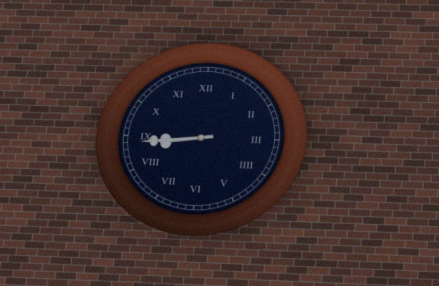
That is 8:44
